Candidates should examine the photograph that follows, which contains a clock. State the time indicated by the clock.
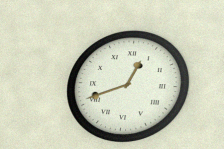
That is 12:41
